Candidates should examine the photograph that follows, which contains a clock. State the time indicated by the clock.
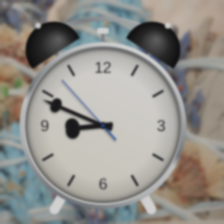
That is 8:48:53
